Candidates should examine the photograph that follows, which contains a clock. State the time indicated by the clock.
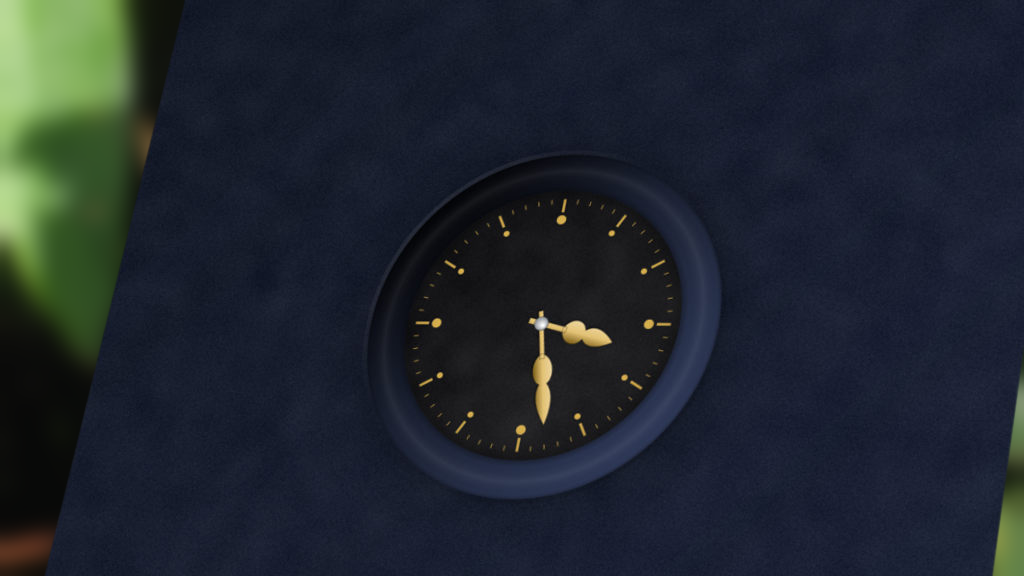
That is 3:28
